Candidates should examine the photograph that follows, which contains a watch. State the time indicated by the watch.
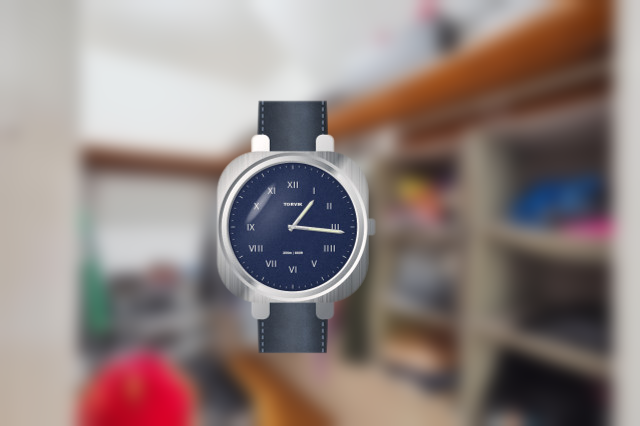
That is 1:16
